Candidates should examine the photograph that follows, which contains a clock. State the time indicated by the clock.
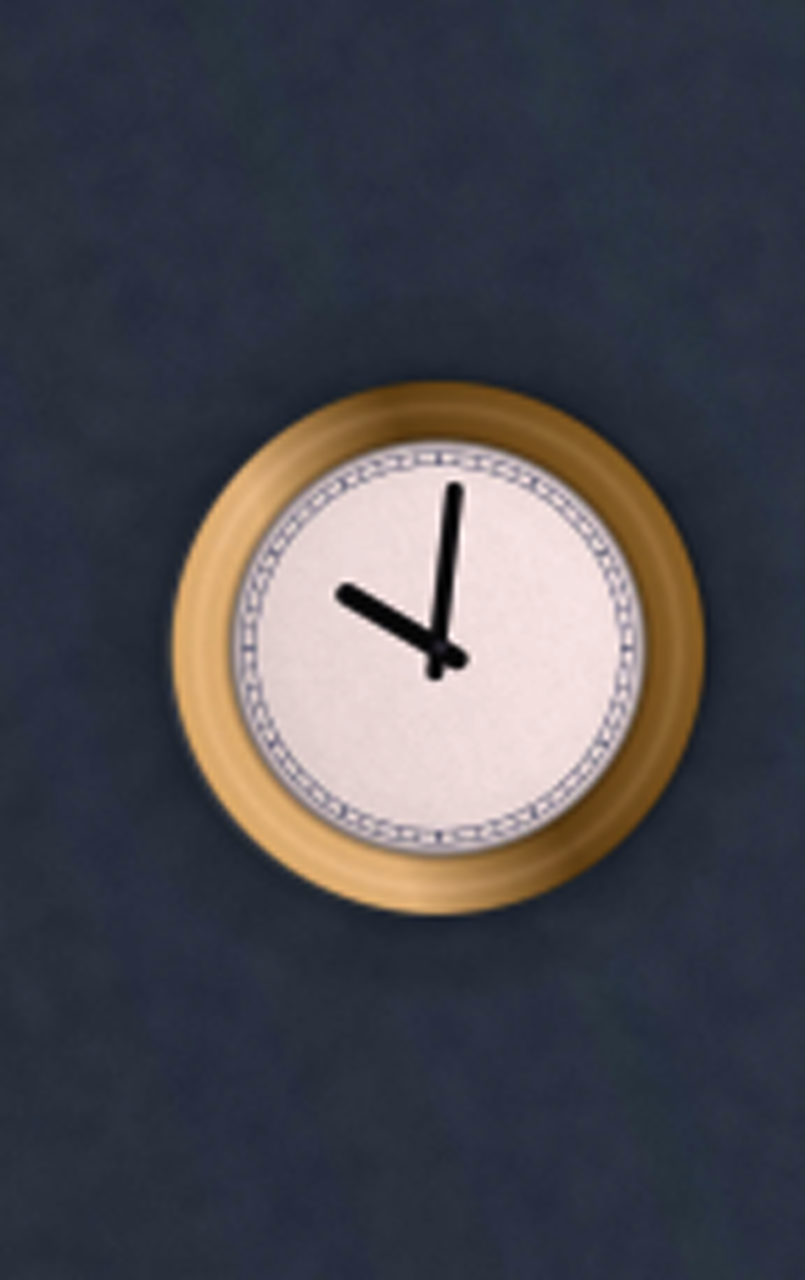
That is 10:01
